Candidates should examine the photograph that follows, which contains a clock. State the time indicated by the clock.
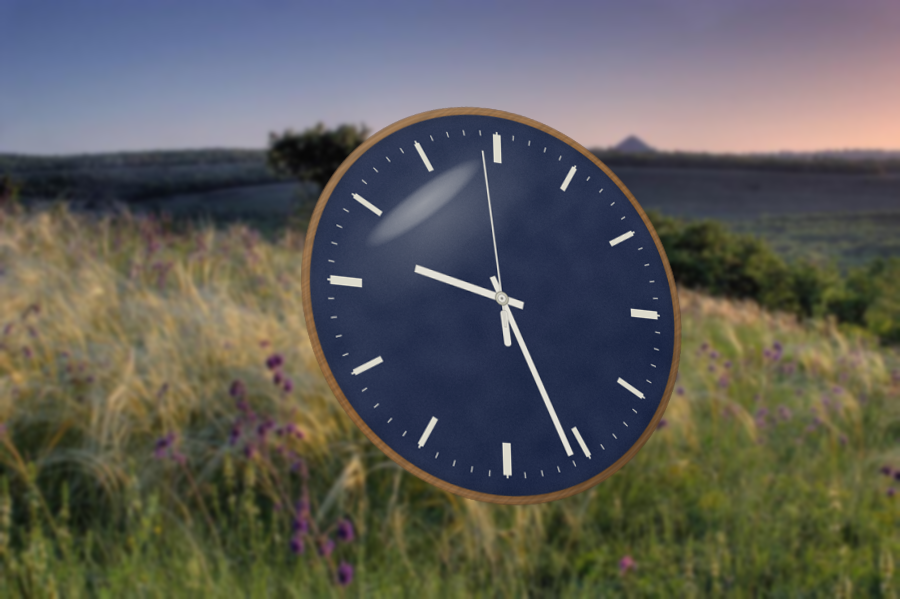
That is 9:25:59
